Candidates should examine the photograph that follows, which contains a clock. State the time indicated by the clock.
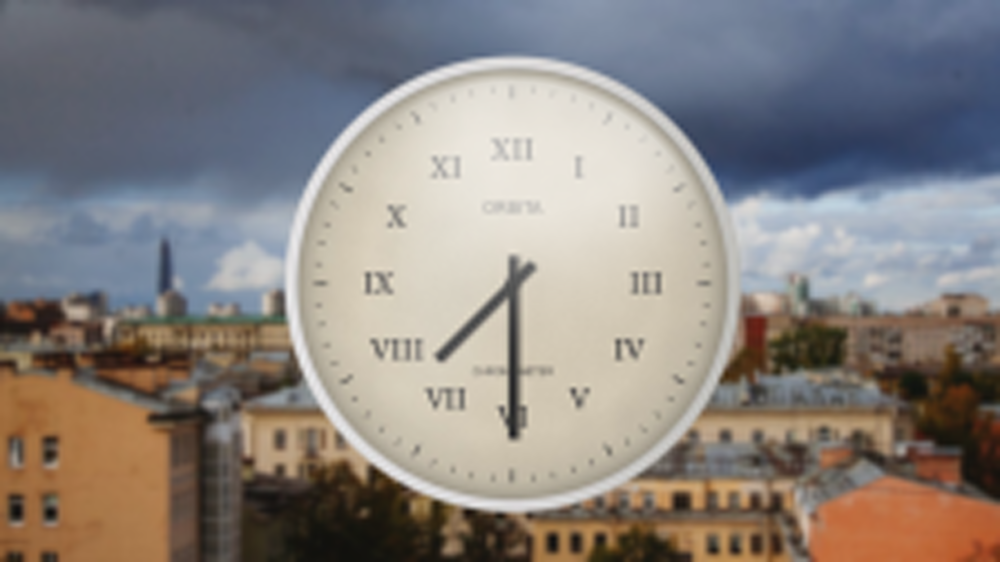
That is 7:30
